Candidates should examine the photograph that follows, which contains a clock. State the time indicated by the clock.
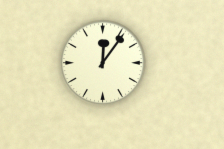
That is 12:06
